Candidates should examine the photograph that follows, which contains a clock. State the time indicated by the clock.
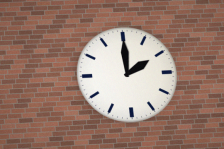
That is 2:00
